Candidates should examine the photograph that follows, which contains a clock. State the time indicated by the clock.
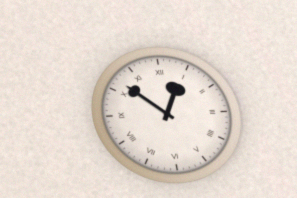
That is 12:52
